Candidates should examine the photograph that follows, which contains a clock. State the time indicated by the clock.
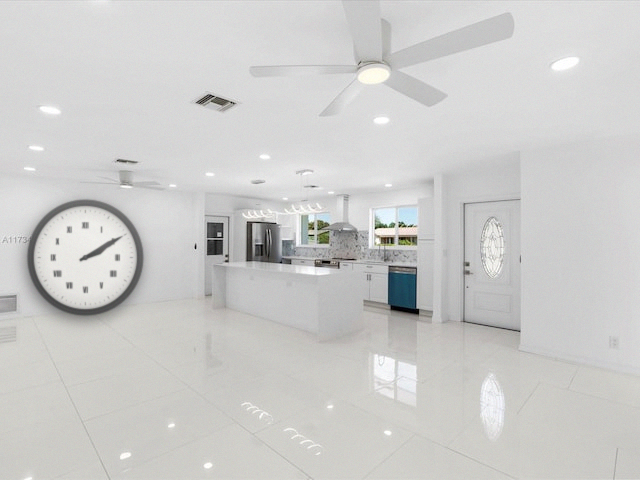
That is 2:10
